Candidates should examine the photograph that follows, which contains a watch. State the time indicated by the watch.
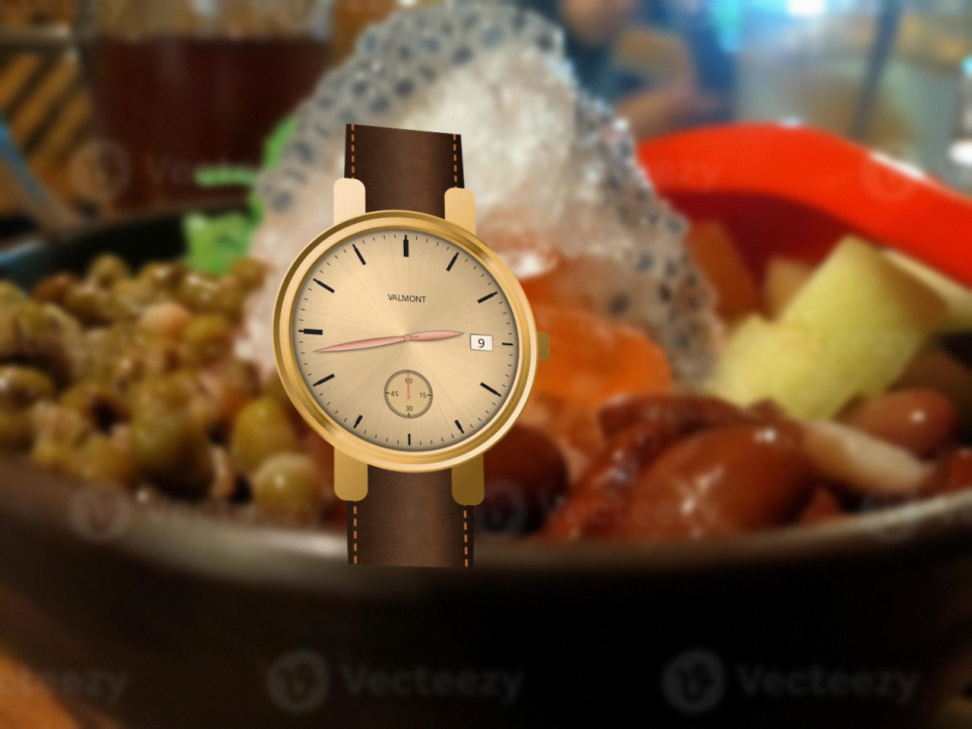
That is 2:43
